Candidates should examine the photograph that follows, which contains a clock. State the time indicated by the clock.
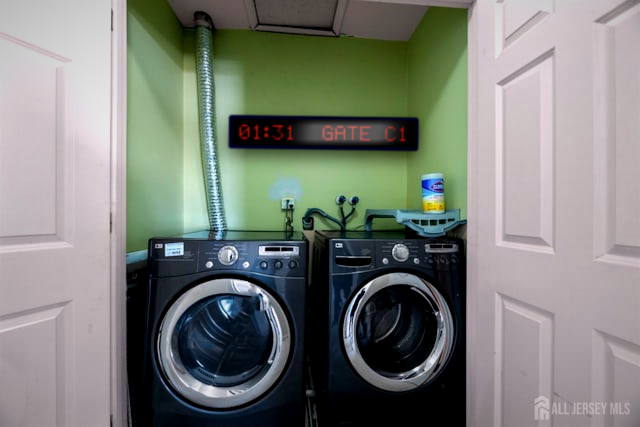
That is 1:31
